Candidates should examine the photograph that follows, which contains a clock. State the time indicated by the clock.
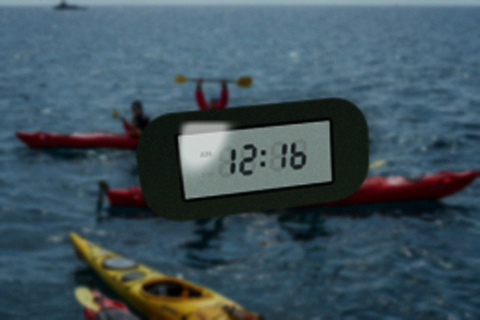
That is 12:16
